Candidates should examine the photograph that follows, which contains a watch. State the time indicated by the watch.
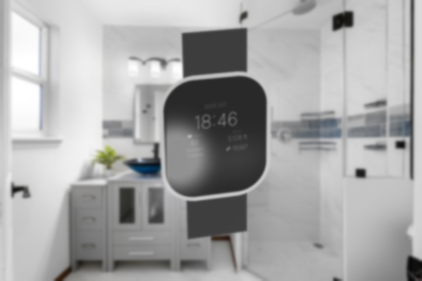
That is 18:46
